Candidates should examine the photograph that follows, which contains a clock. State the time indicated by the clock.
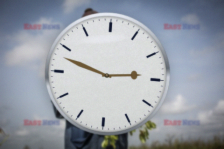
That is 2:48
